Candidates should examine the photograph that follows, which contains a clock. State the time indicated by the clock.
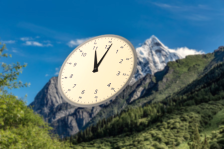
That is 11:01
